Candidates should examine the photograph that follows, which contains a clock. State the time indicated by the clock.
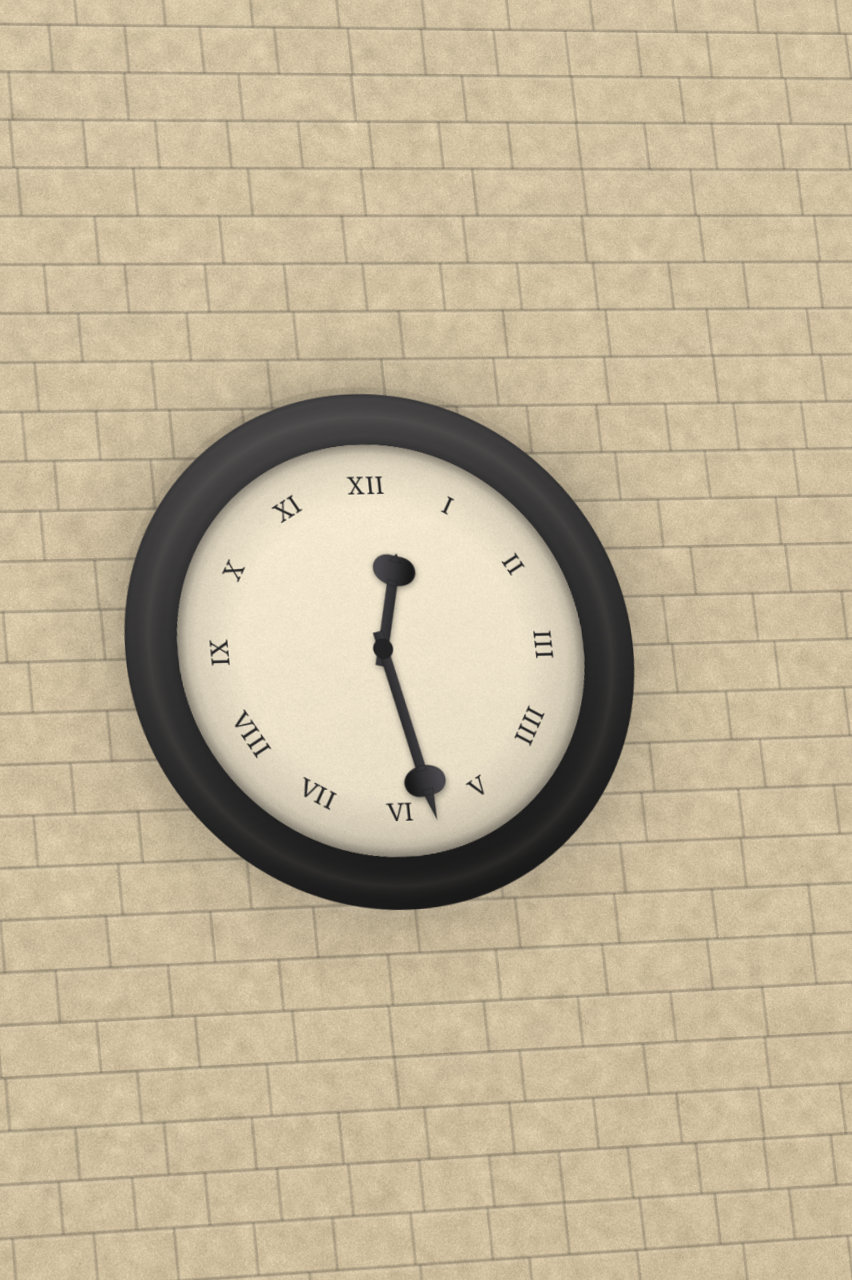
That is 12:28
